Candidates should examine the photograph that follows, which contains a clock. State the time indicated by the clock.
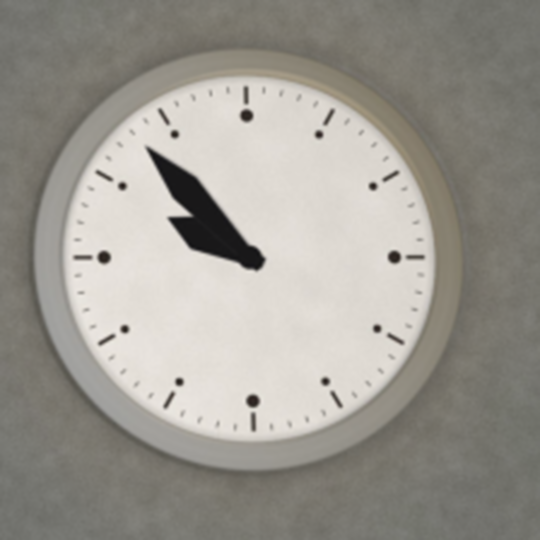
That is 9:53
